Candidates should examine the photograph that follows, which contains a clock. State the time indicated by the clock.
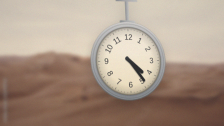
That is 4:24
